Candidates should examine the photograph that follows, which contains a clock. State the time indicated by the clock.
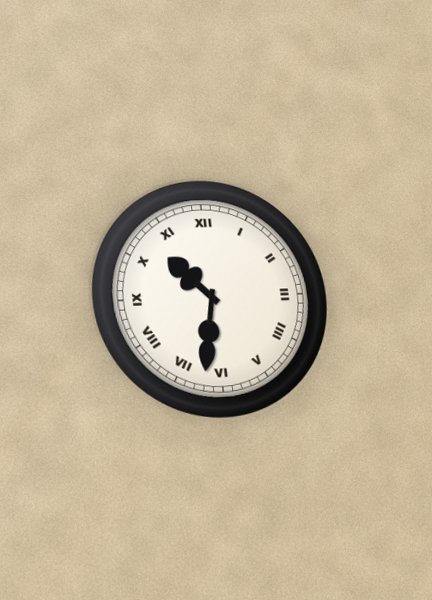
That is 10:32
